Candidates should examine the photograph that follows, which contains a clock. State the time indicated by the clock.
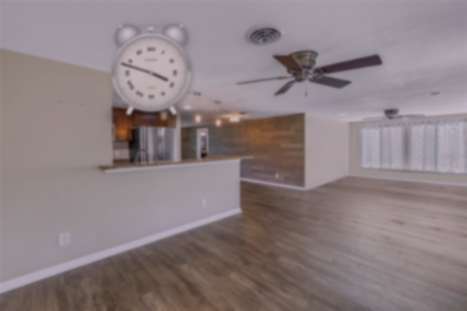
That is 3:48
